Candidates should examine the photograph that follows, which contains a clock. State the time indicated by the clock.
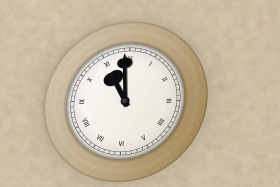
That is 10:59
